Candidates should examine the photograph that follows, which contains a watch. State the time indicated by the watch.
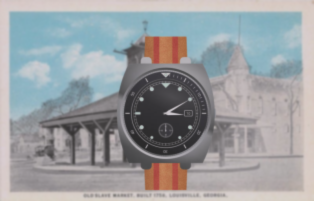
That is 3:10
